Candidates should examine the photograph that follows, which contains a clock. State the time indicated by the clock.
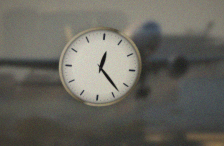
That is 12:23
